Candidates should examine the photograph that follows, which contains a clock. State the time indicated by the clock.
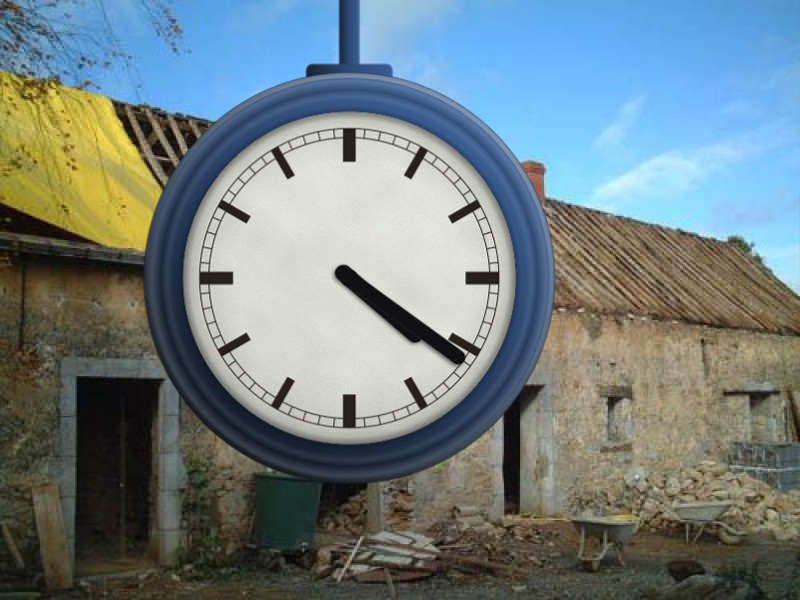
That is 4:21
